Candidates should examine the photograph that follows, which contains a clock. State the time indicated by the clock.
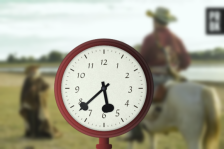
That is 5:38
